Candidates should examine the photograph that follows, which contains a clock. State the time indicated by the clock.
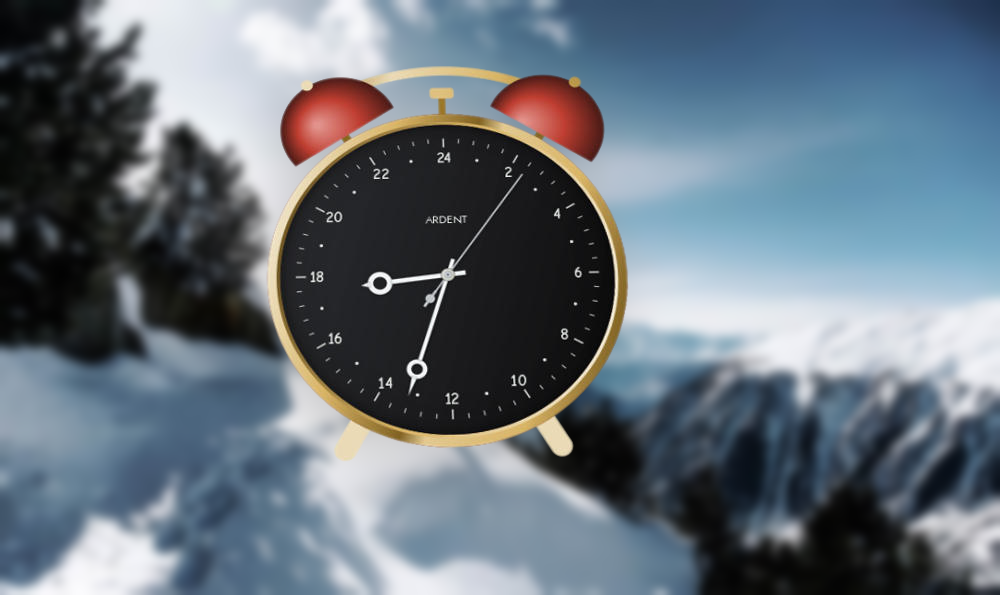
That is 17:33:06
